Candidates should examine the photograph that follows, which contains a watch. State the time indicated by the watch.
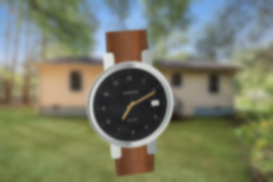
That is 7:11
